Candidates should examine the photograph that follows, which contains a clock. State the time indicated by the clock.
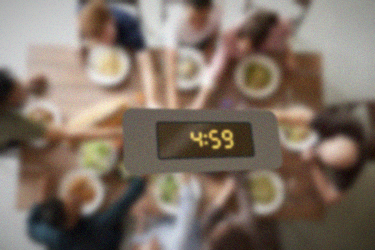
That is 4:59
